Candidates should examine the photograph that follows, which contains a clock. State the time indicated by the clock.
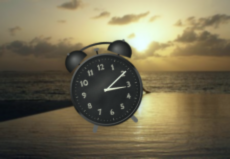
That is 3:10
